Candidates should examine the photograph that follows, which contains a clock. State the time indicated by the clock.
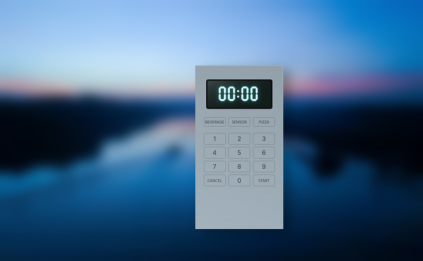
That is 0:00
